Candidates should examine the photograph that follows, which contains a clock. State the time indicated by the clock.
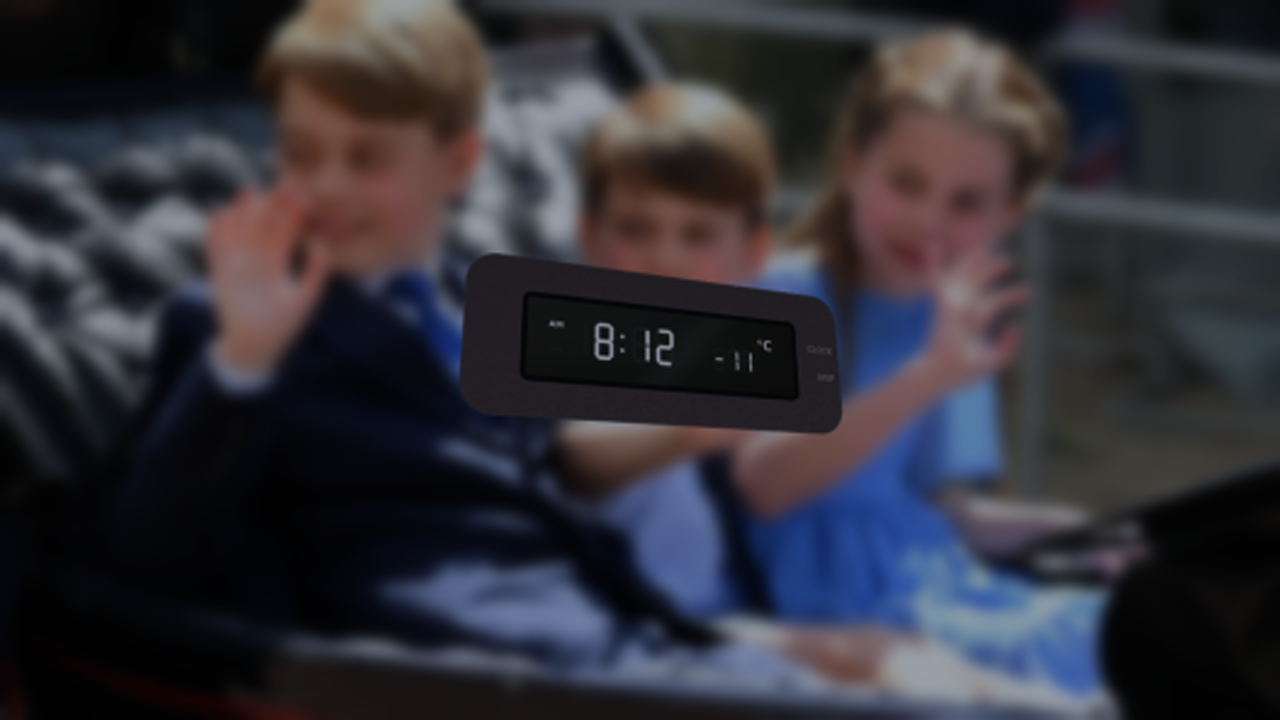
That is 8:12
